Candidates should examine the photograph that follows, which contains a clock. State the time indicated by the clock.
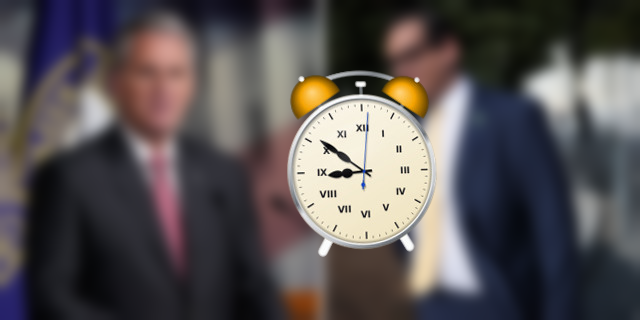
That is 8:51:01
